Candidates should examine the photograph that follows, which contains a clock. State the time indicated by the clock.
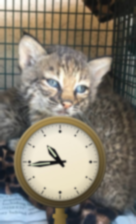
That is 10:44
